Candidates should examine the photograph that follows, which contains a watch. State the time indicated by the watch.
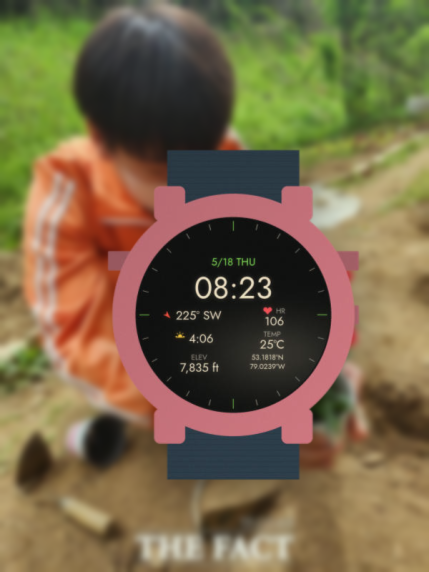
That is 8:23
